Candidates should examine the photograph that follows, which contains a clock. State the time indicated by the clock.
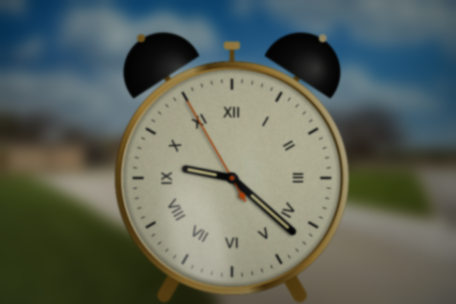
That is 9:21:55
